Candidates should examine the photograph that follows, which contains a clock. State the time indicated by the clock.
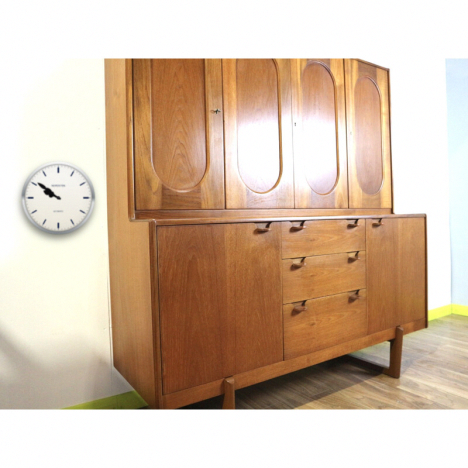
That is 9:51
